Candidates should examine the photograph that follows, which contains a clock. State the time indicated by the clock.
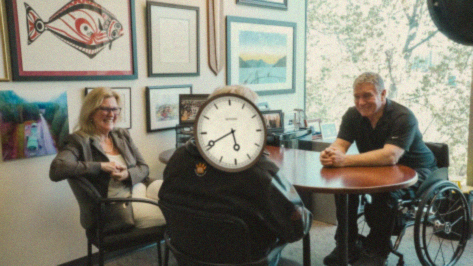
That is 5:41
